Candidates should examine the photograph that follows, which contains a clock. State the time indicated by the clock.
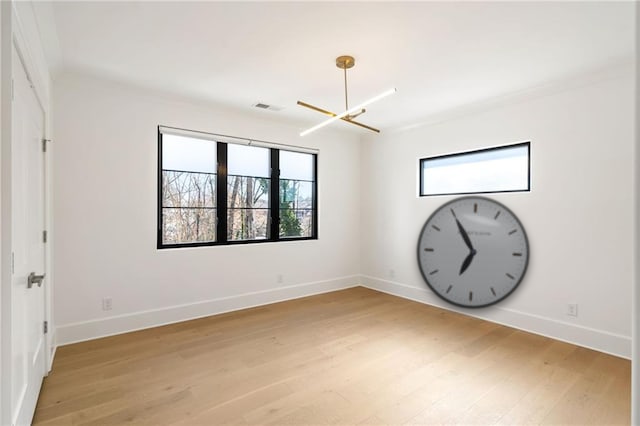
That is 6:55
